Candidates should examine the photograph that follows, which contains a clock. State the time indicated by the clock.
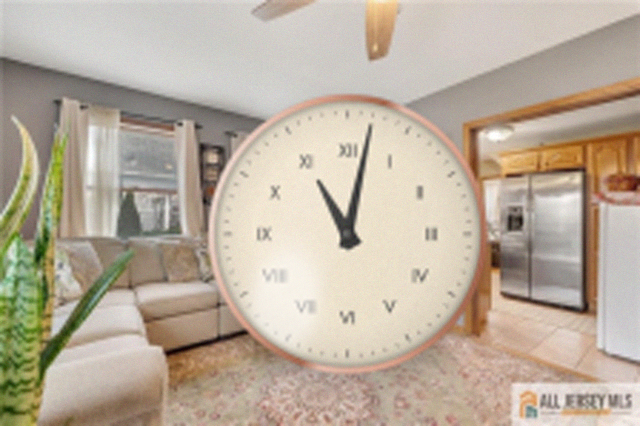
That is 11:02
